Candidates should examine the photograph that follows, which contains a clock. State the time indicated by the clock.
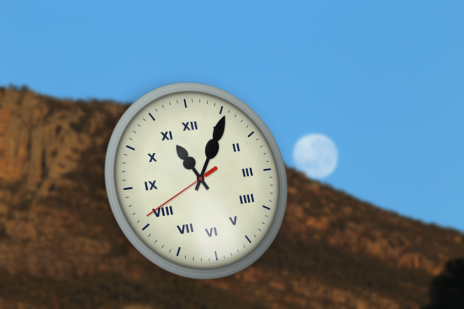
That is 11:05:41
